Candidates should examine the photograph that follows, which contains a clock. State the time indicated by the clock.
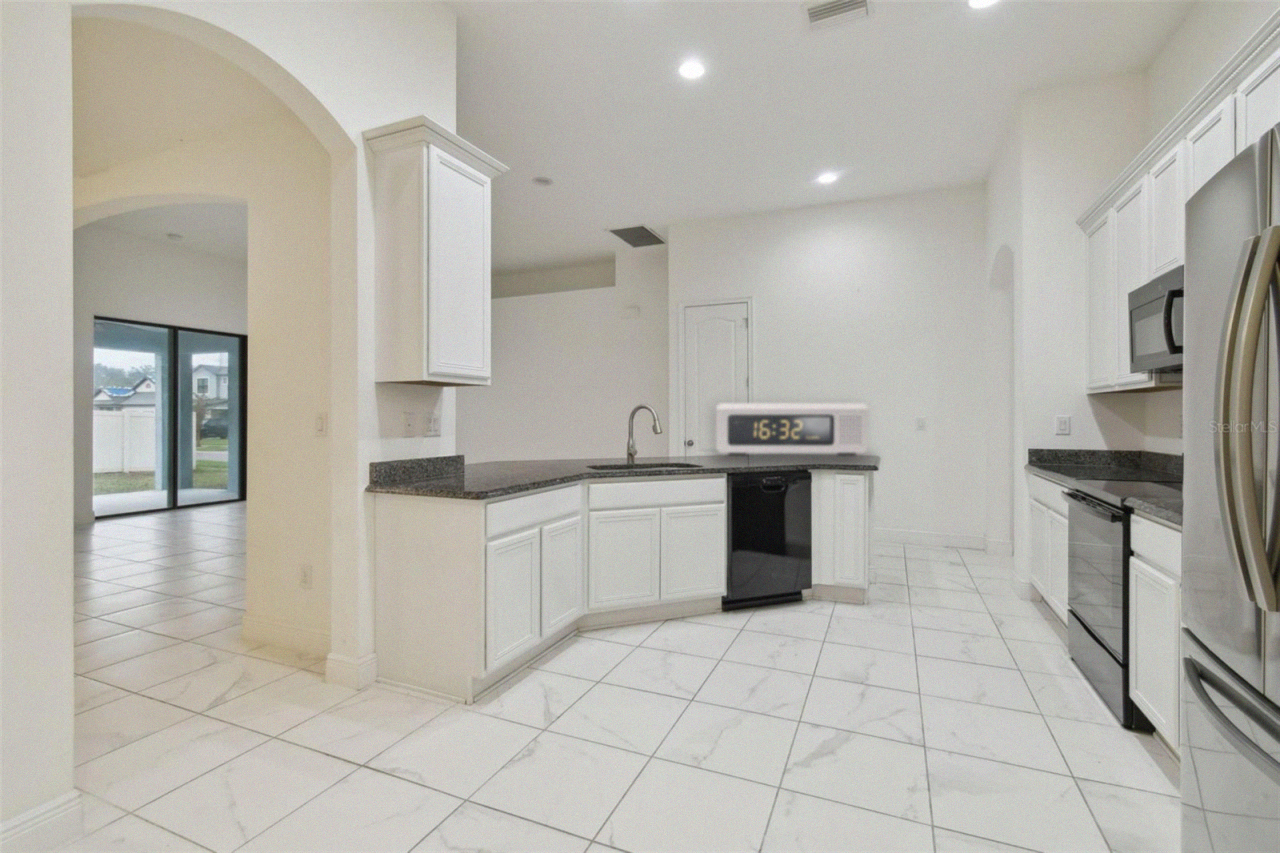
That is 16:32
